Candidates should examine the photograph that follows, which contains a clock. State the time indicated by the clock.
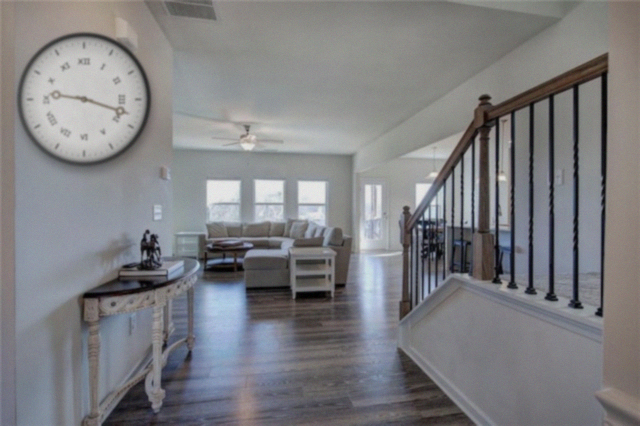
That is 9:18
